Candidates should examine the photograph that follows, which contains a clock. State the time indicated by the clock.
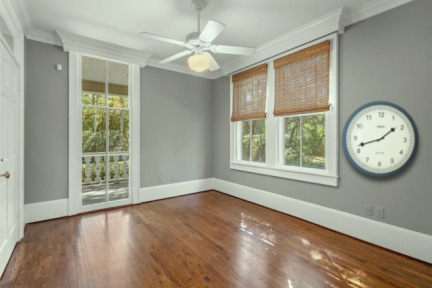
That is 1:42
